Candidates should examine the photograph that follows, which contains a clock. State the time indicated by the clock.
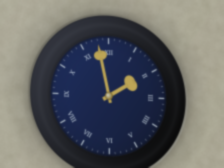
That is 1:58
